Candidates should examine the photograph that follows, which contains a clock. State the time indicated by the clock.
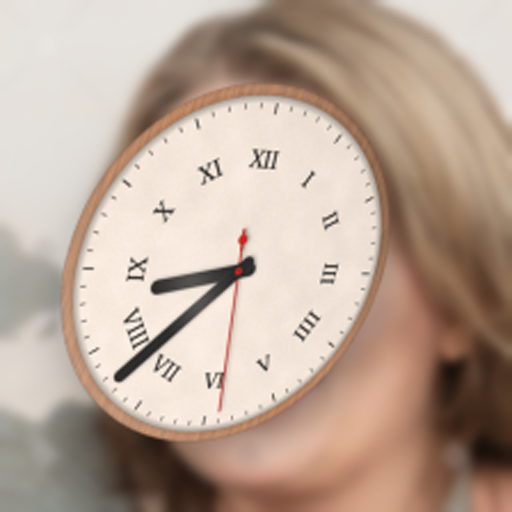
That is 8:37:29
